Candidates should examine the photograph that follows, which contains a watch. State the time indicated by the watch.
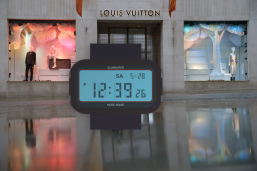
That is 12:39:26
